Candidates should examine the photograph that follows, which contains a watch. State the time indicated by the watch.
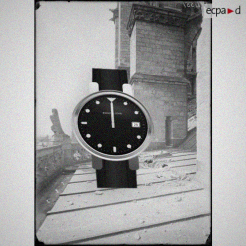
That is 12:00
